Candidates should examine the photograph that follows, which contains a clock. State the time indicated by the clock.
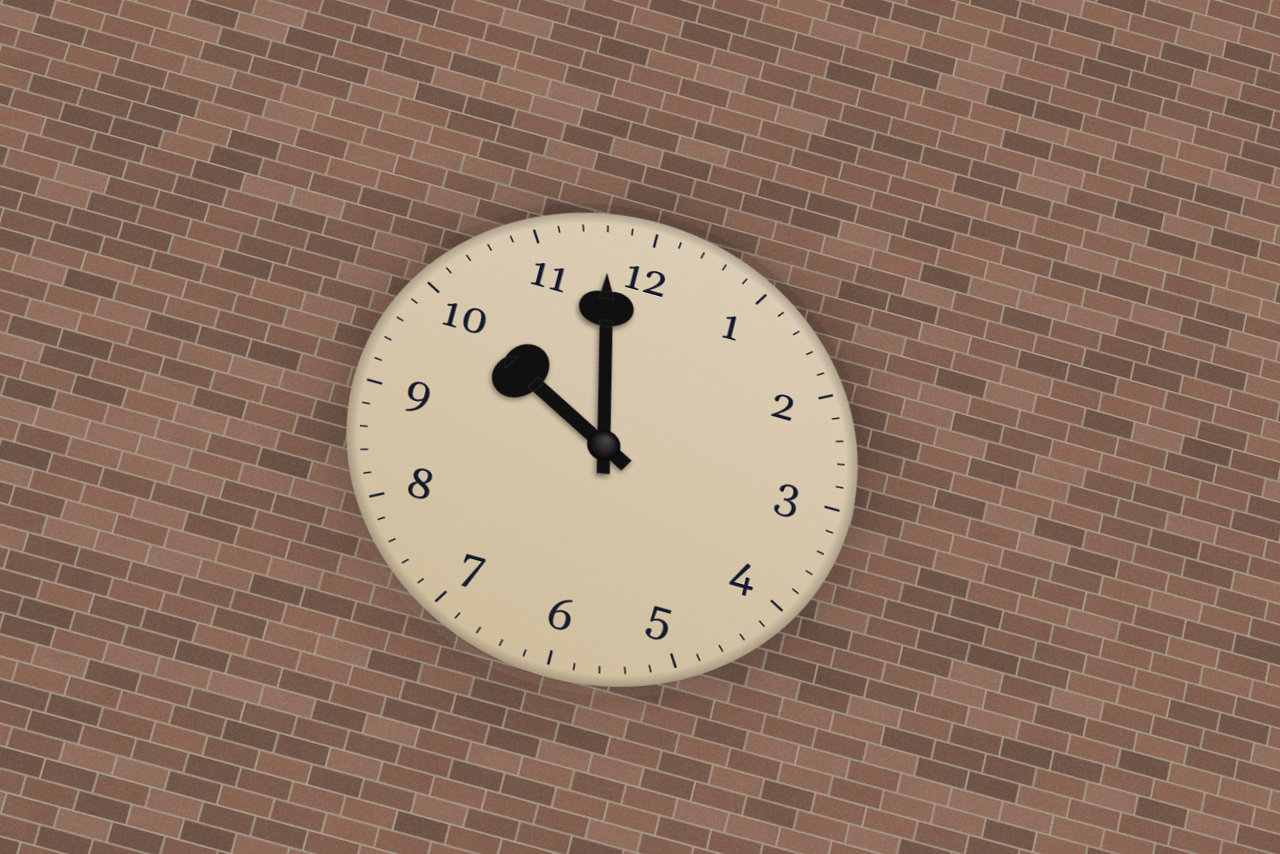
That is 9:58
